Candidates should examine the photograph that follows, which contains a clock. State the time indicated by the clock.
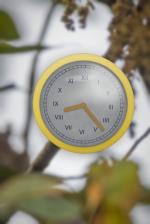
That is 8:23
